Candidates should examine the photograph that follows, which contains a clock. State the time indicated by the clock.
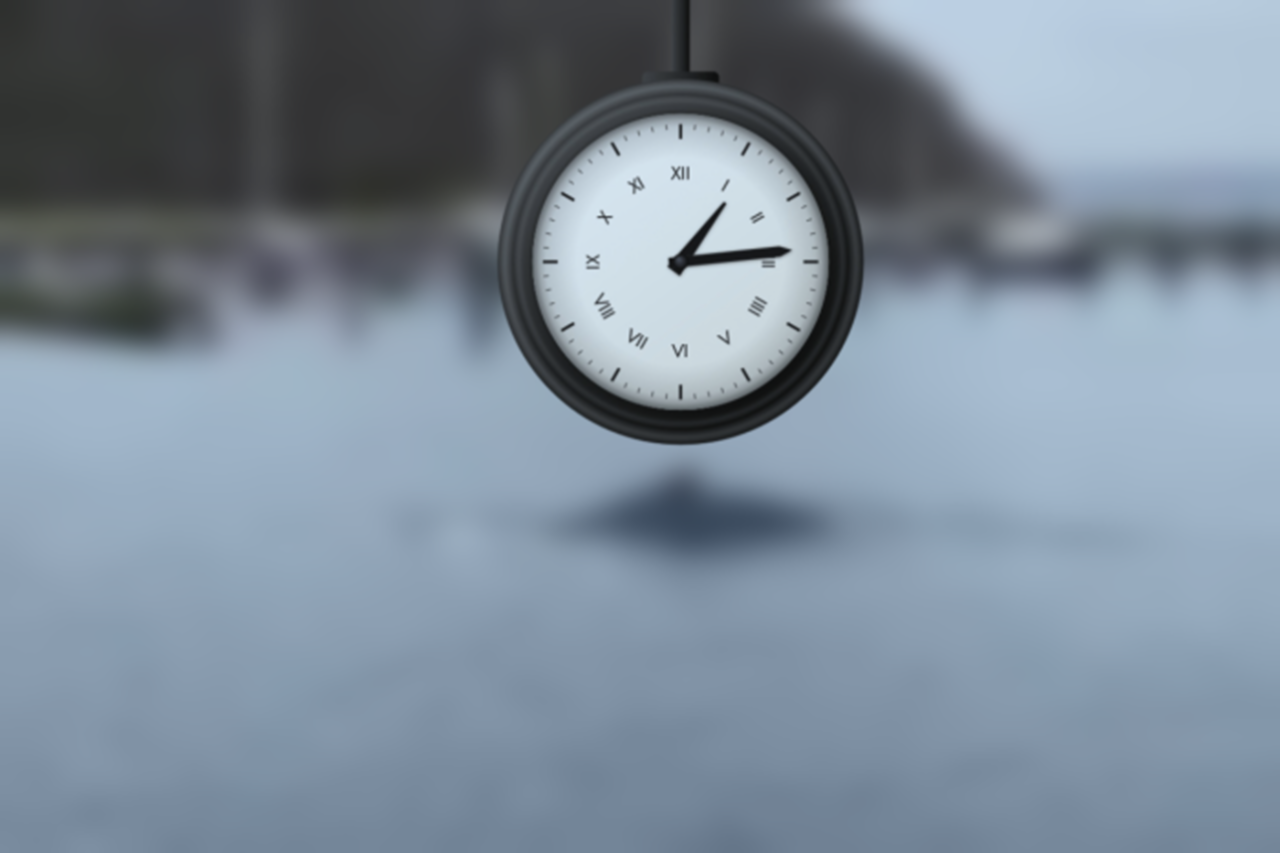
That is 1:14
